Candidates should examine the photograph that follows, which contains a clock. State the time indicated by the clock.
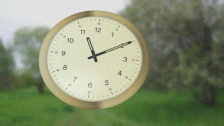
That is 11:10
